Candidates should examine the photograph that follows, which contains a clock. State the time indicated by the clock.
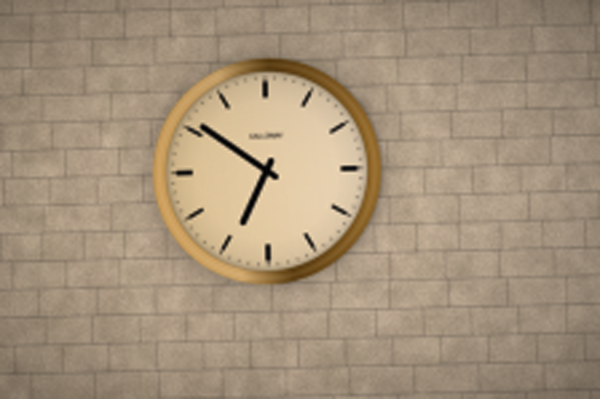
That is 6:51
